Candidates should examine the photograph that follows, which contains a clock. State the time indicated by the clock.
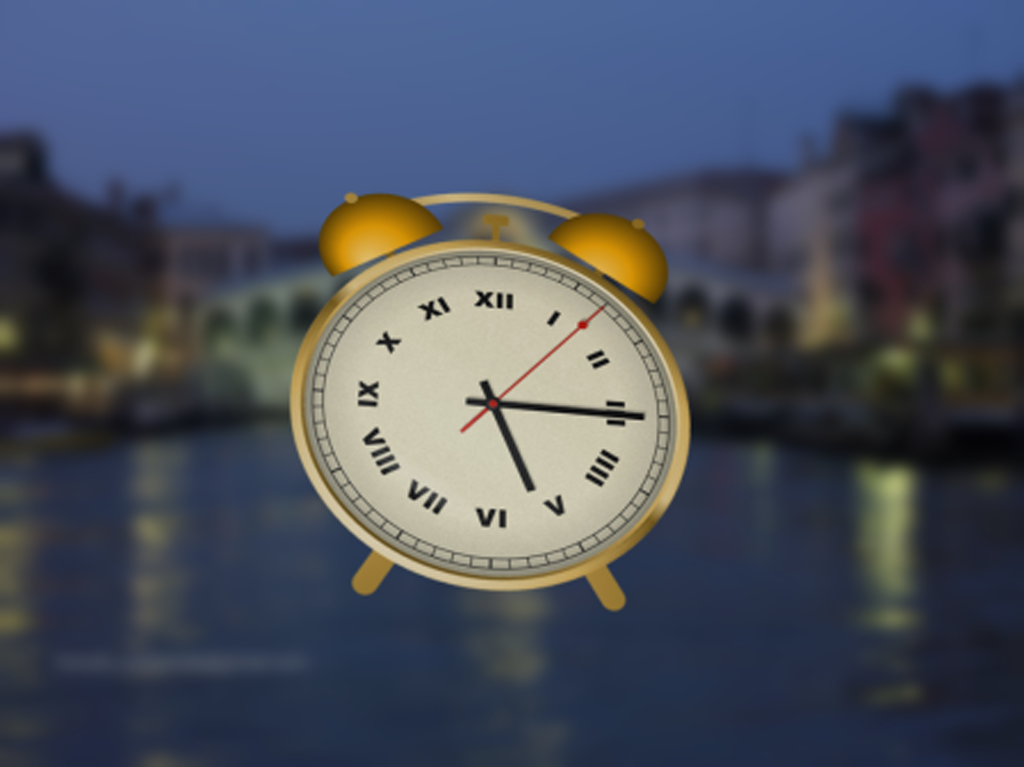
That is 5:15:07
